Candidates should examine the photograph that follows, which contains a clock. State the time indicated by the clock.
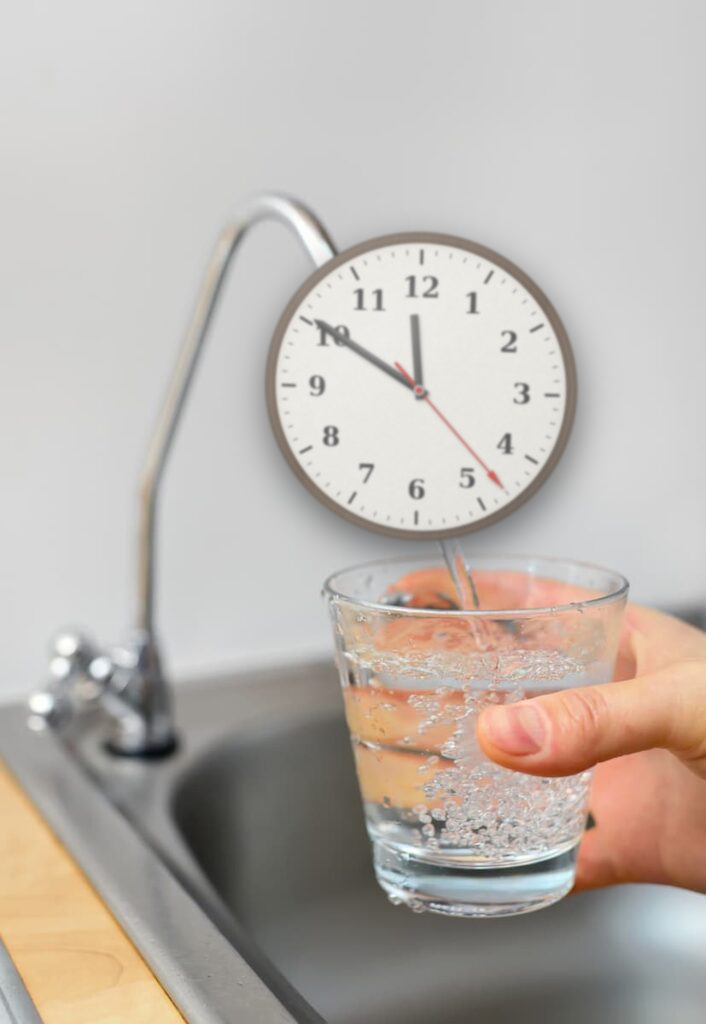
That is 11:50:23
